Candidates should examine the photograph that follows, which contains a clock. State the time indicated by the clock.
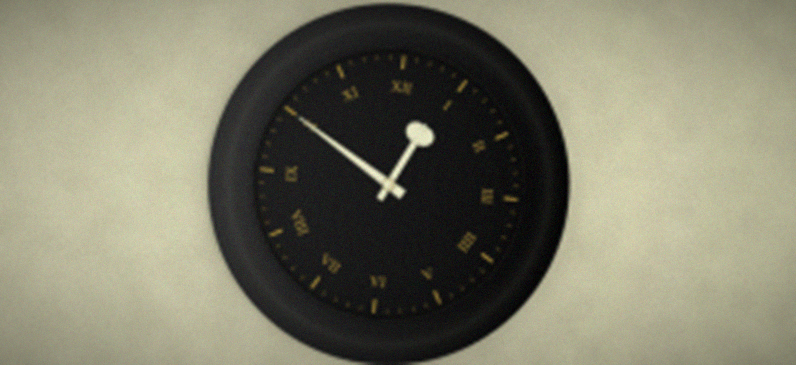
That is 12:50
